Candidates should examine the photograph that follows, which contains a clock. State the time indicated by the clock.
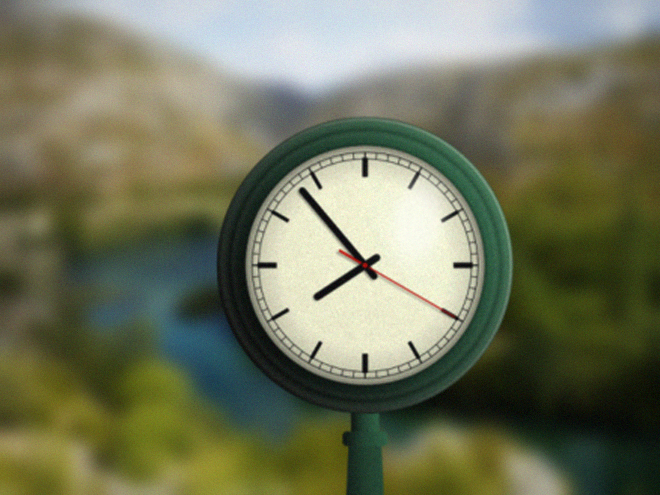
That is 7:53:20
